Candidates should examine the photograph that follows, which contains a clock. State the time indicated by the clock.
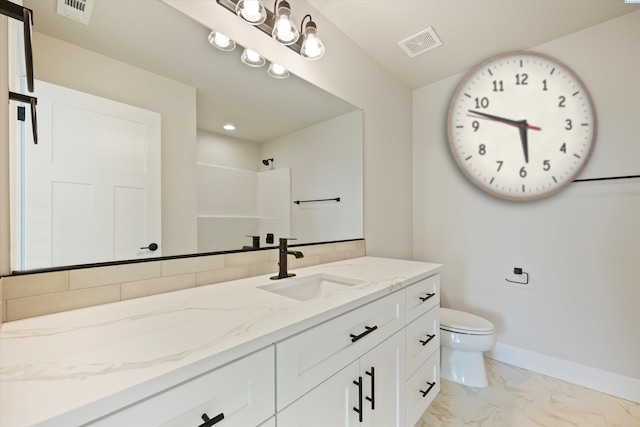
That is 5:47:47
